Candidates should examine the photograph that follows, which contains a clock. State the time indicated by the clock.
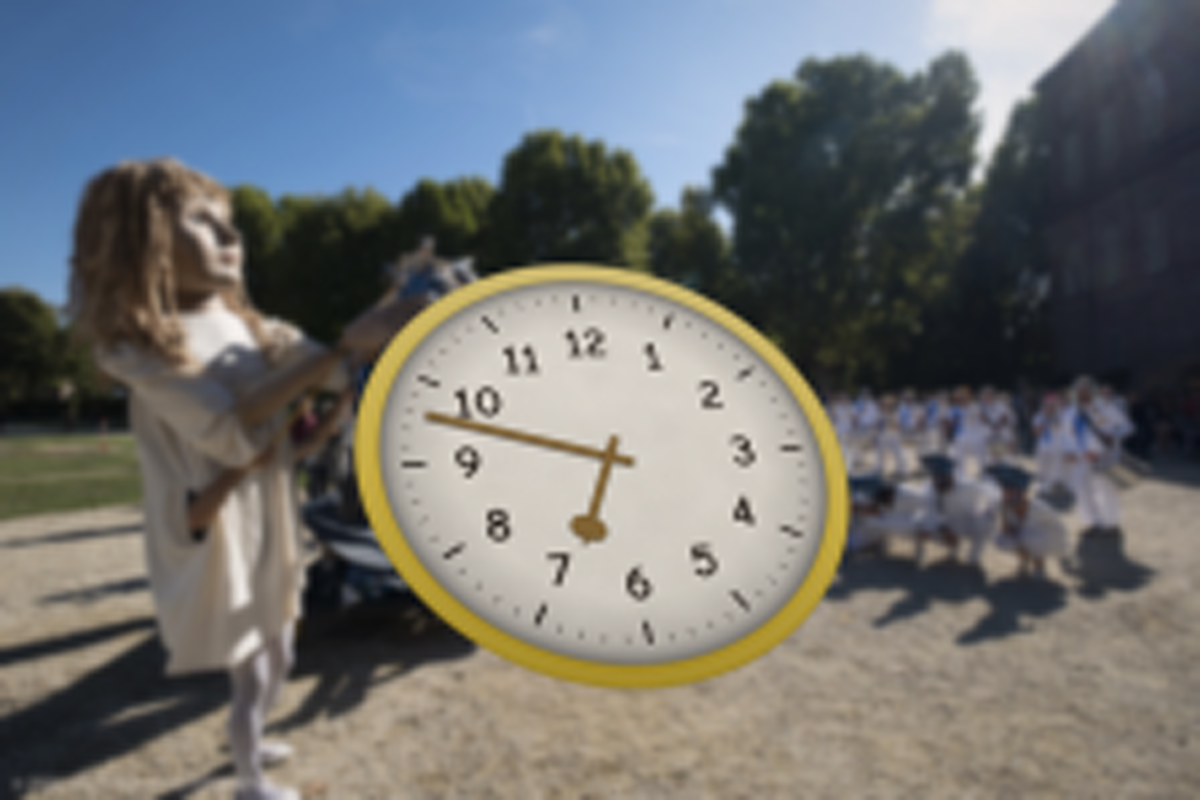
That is 6:48
